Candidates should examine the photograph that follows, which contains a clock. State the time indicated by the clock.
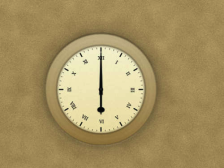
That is 6:00
